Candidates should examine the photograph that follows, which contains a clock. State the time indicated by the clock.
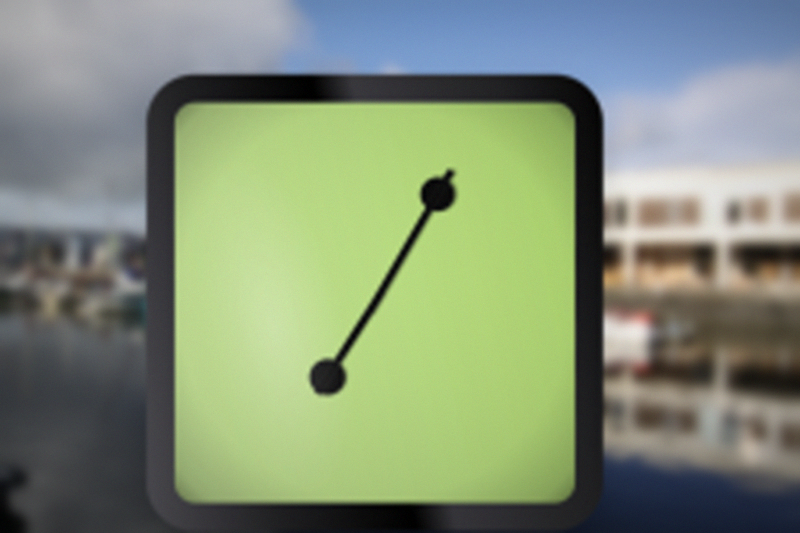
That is 7:05
